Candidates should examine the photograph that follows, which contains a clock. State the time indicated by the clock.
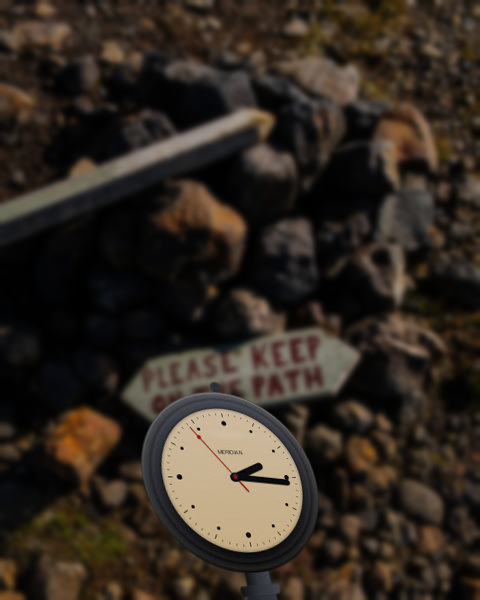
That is 2:15:54
